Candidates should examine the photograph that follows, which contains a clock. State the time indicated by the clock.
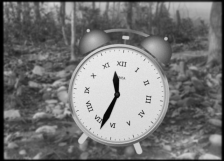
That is 11:33
